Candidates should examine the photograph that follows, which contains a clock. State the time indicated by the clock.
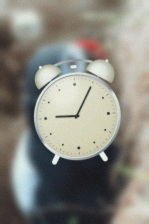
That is 9:05
